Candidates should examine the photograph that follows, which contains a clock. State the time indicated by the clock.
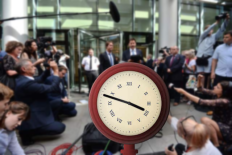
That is 3:48
